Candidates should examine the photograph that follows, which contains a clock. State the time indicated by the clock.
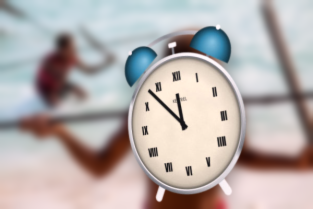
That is 11:53
